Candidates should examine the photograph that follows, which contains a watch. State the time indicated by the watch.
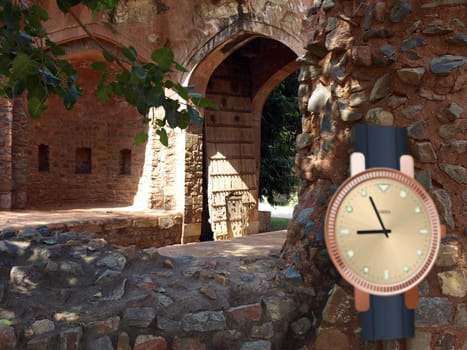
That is 8:56
